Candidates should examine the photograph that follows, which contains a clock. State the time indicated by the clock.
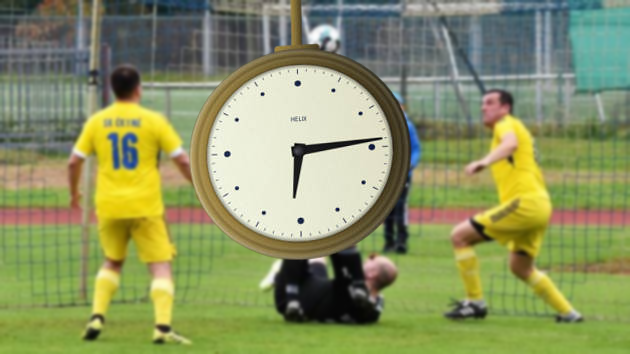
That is 6:14
